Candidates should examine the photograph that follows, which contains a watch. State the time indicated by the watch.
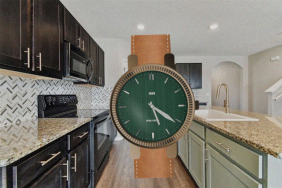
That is 5:21
